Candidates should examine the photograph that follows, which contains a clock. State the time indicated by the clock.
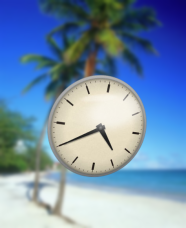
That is 4:40
